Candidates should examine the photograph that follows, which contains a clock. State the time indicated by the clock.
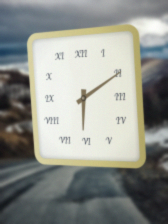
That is 6:10
